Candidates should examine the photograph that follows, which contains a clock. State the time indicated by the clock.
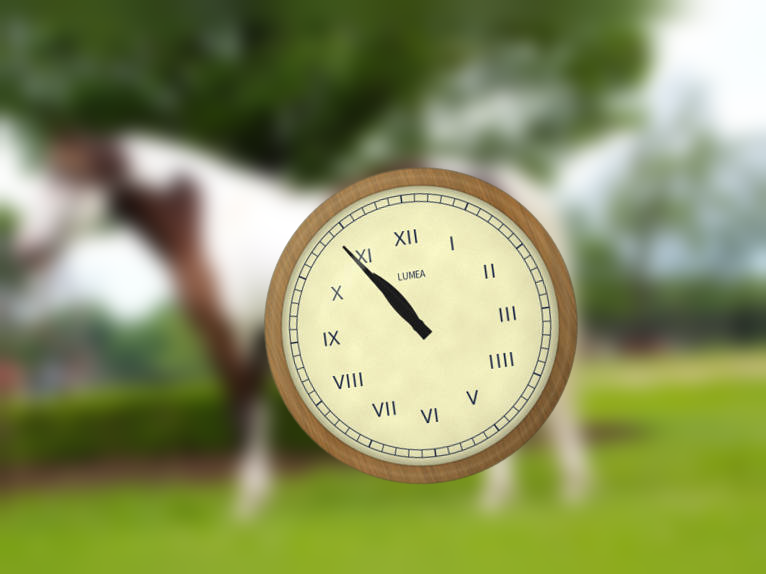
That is 10:54
